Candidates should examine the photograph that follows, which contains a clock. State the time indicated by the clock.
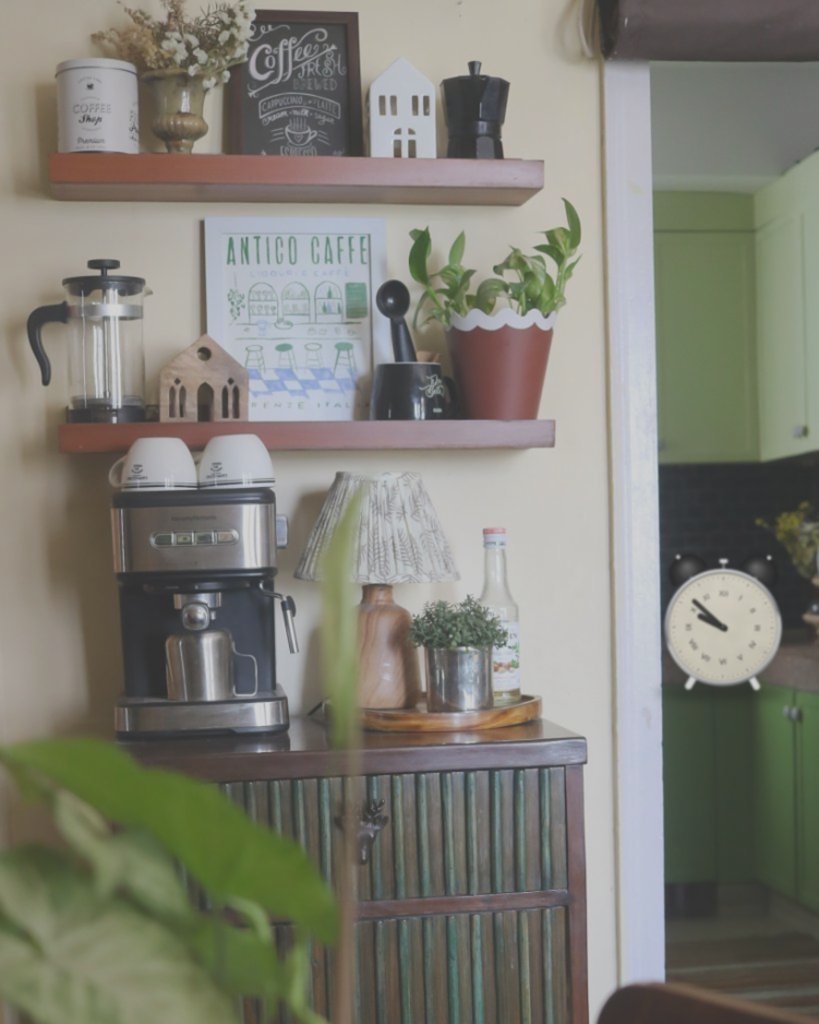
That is 9:52
